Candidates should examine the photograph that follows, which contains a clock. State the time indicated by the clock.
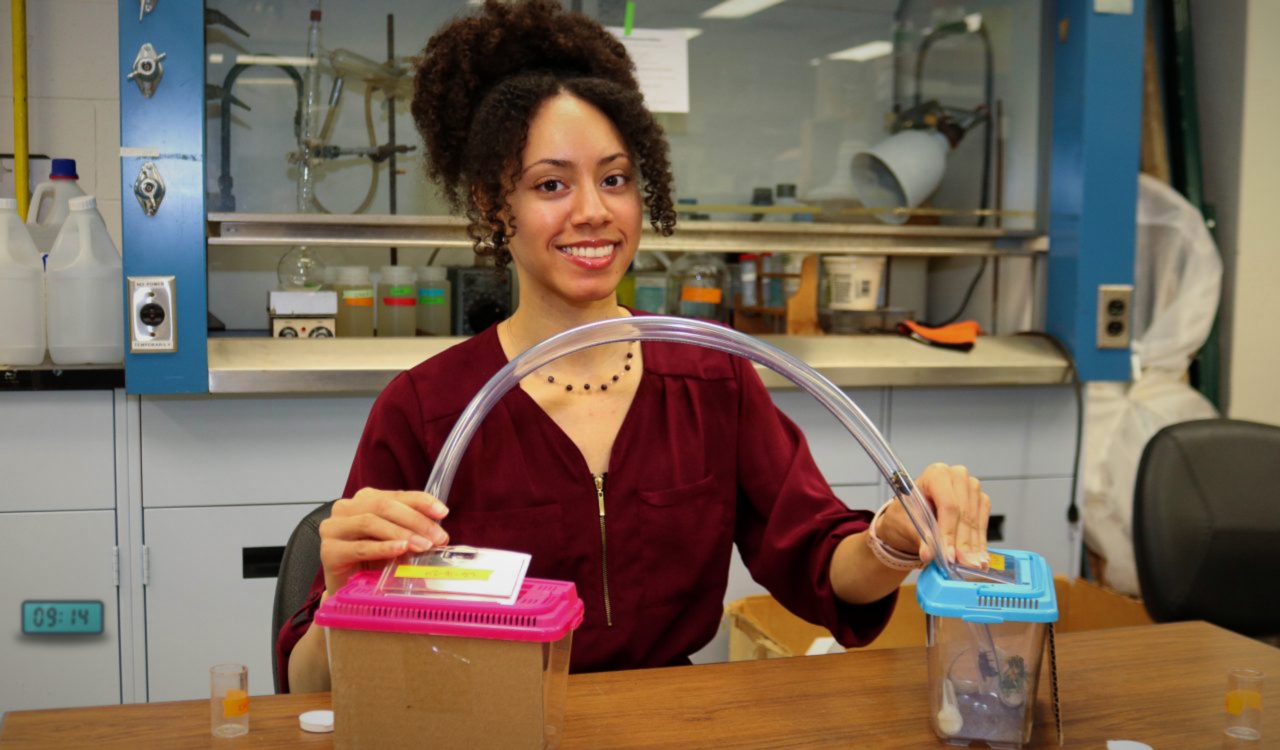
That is 9:14
